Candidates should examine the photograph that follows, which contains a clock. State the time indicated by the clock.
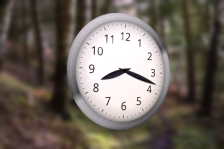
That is 8:18
